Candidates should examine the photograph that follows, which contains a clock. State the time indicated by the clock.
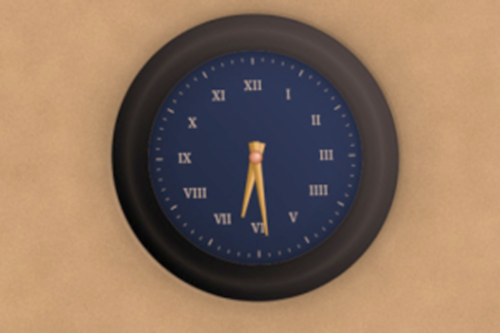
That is 6:29
